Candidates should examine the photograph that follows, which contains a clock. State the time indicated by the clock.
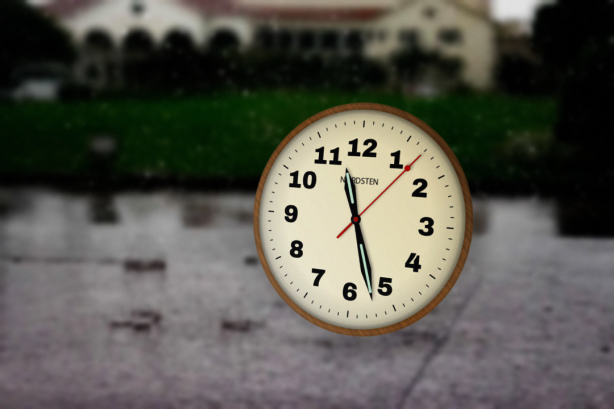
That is 11:27:07
